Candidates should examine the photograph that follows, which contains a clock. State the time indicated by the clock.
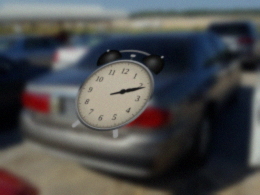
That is 2:11
